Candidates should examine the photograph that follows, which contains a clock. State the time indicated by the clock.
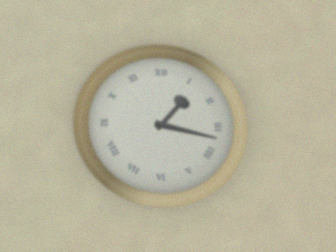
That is 1:17
